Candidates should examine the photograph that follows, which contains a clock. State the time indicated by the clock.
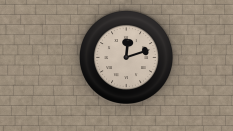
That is 12:12
